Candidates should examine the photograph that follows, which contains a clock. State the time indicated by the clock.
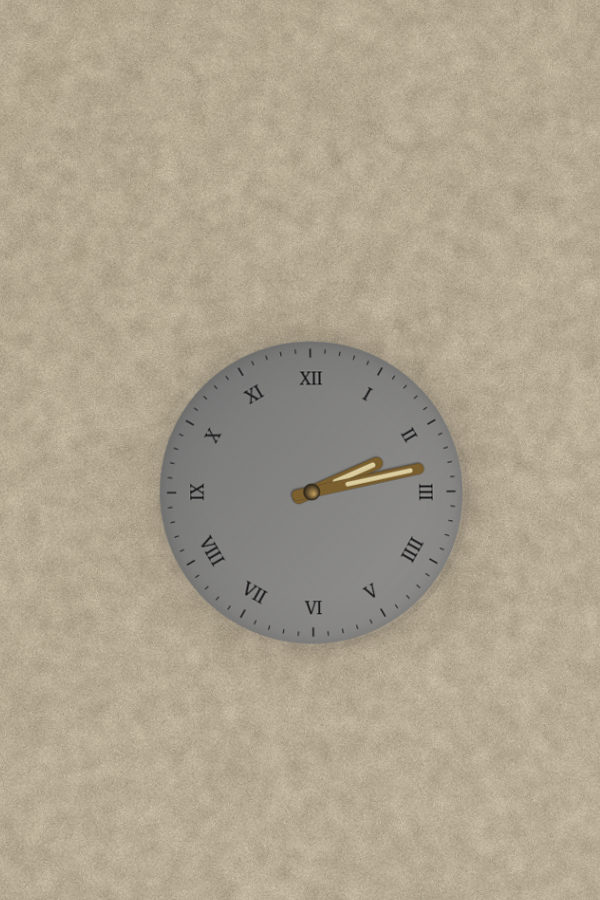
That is 2:13
